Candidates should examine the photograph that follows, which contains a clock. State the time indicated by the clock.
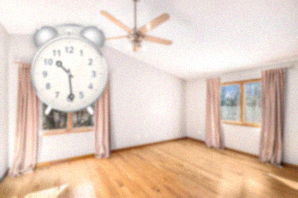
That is 10:29
